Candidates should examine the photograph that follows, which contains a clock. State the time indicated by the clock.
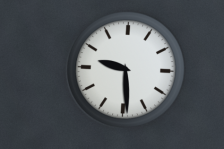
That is 9:29
